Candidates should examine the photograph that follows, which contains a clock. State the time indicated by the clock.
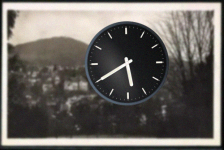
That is 5:40
